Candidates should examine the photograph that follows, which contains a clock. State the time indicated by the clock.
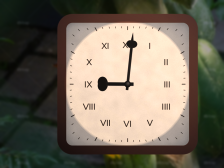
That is 9:01
